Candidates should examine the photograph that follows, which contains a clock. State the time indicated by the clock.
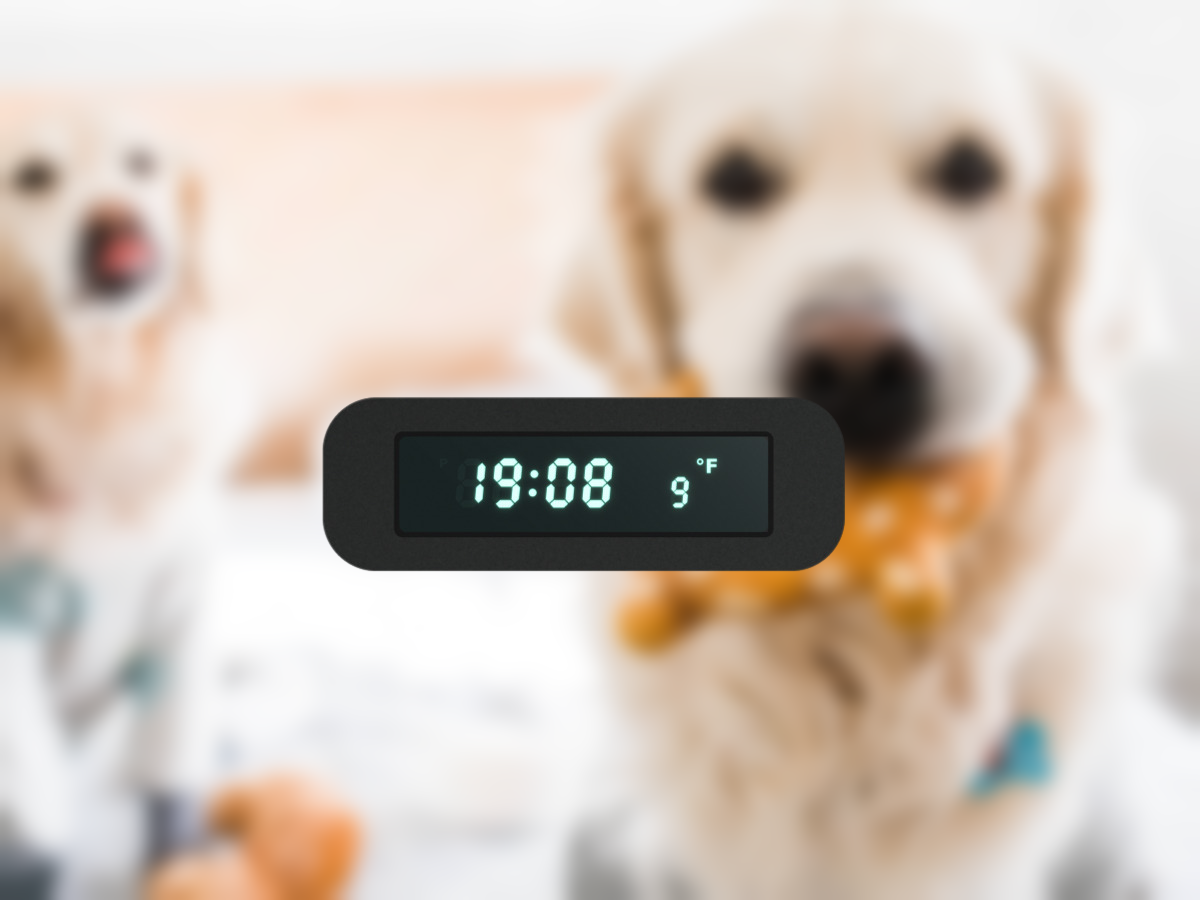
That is 19:08
